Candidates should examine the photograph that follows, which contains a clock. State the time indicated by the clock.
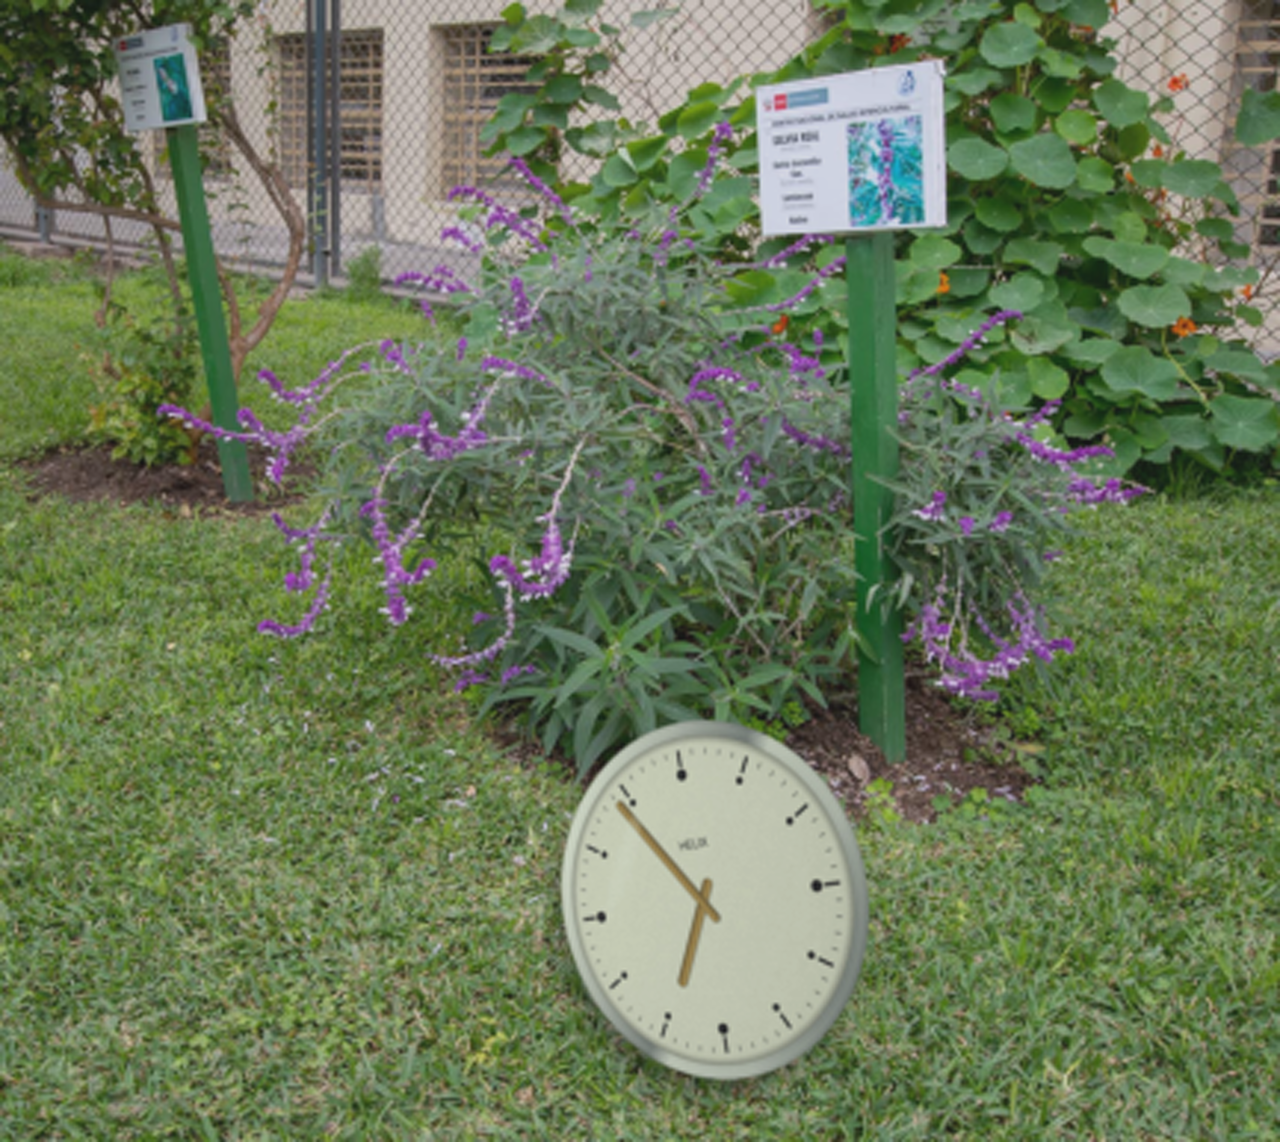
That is 6:54
